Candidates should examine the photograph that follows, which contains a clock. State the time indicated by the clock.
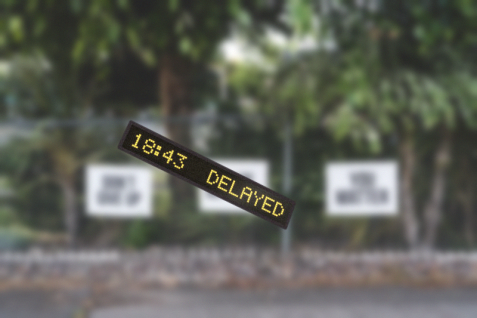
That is 18:43
